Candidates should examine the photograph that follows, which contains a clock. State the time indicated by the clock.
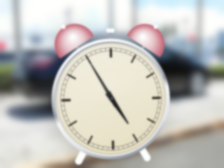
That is 4:55
